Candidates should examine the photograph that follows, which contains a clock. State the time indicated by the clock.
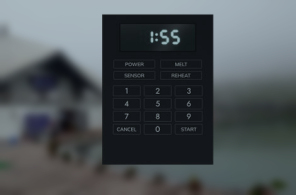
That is 1:55
